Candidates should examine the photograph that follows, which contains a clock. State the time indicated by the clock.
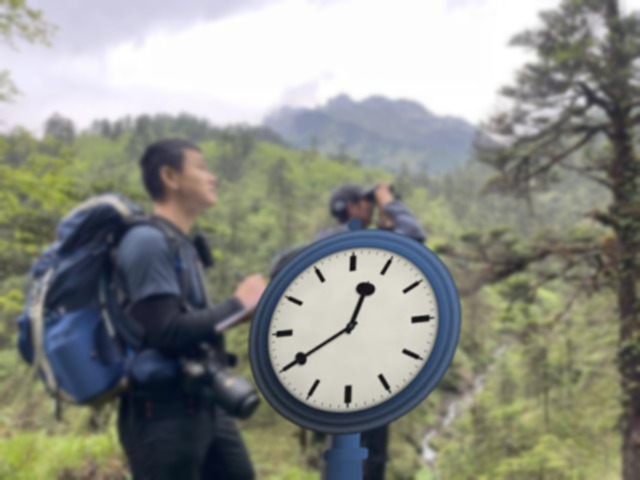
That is 12:40
